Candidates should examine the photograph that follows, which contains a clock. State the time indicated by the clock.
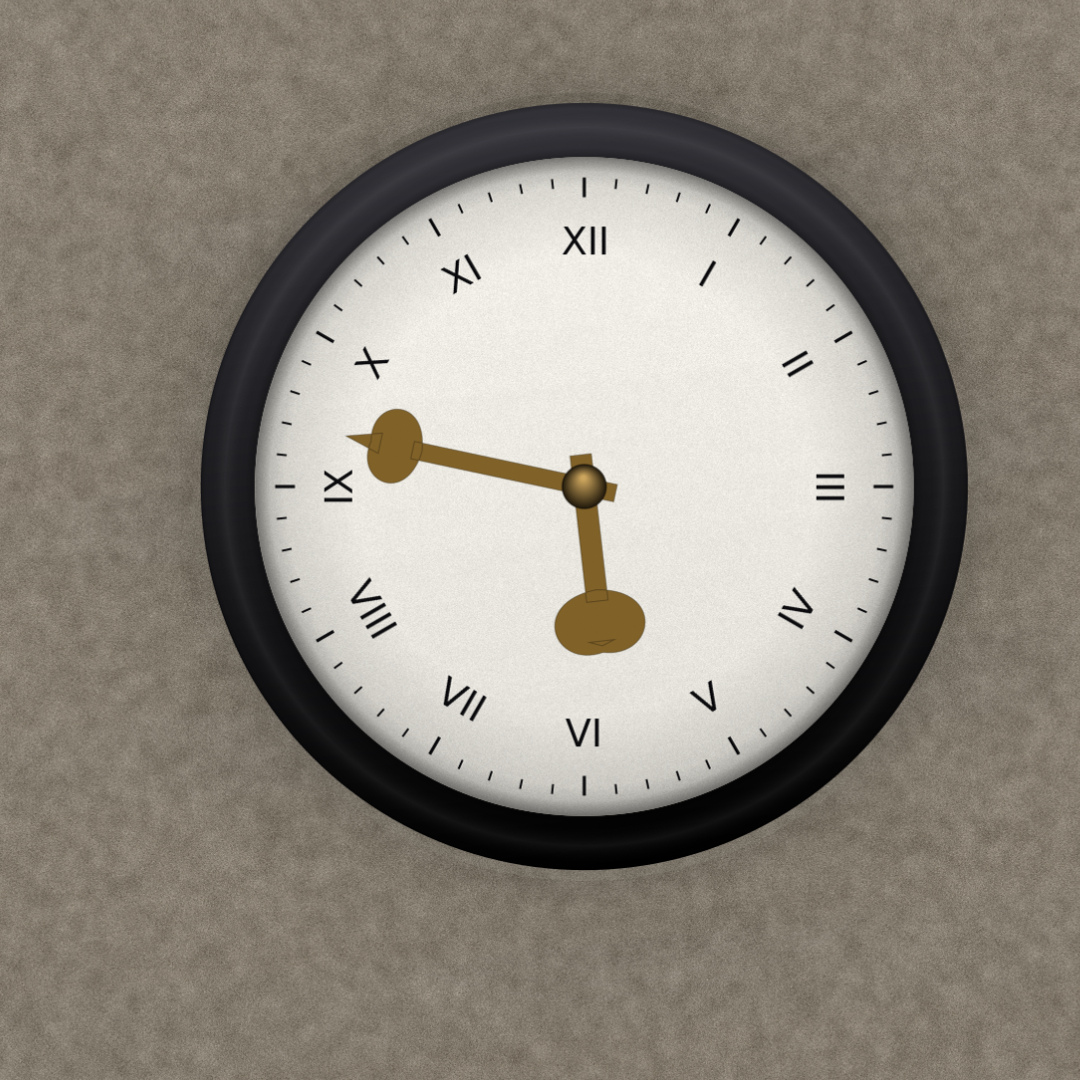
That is 5:47
